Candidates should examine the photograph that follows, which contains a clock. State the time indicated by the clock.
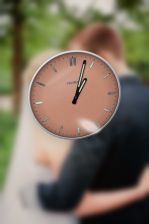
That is 1:03
